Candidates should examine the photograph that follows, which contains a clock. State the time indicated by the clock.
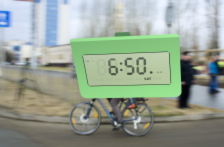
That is 6:50
